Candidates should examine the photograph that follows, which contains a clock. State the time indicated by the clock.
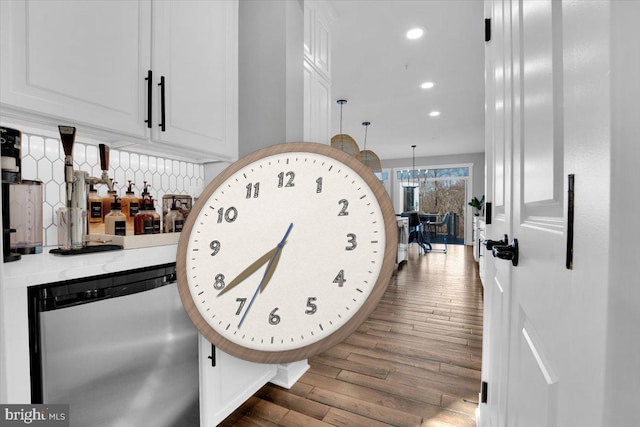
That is 6:38:34
